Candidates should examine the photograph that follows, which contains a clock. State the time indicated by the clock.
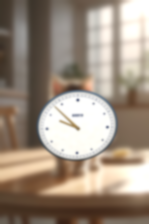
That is 9:53
